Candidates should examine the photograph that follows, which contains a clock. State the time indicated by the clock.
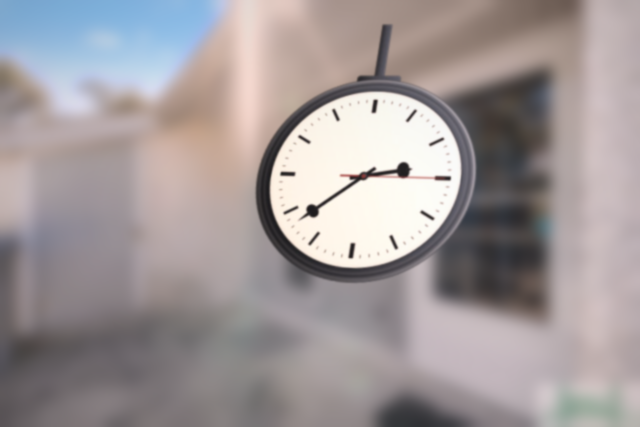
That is 2:38:15
